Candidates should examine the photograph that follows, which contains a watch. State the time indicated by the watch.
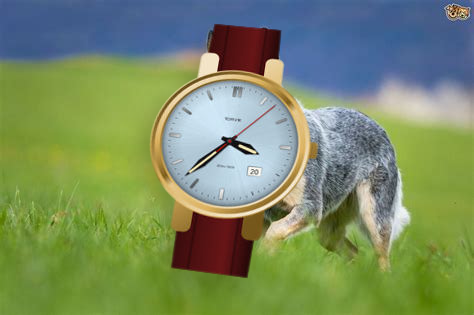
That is 3:37:07
